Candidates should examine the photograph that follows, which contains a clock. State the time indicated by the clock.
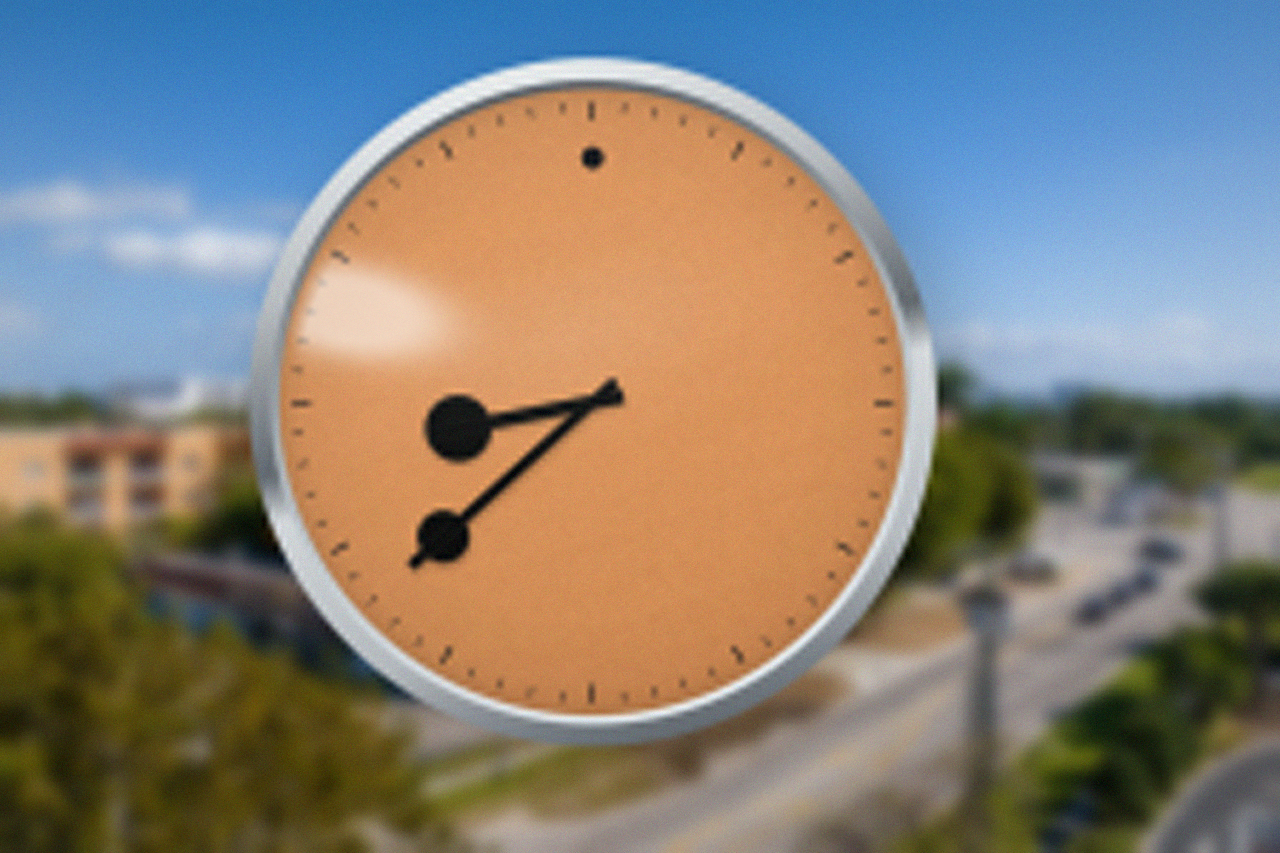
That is 8:38
